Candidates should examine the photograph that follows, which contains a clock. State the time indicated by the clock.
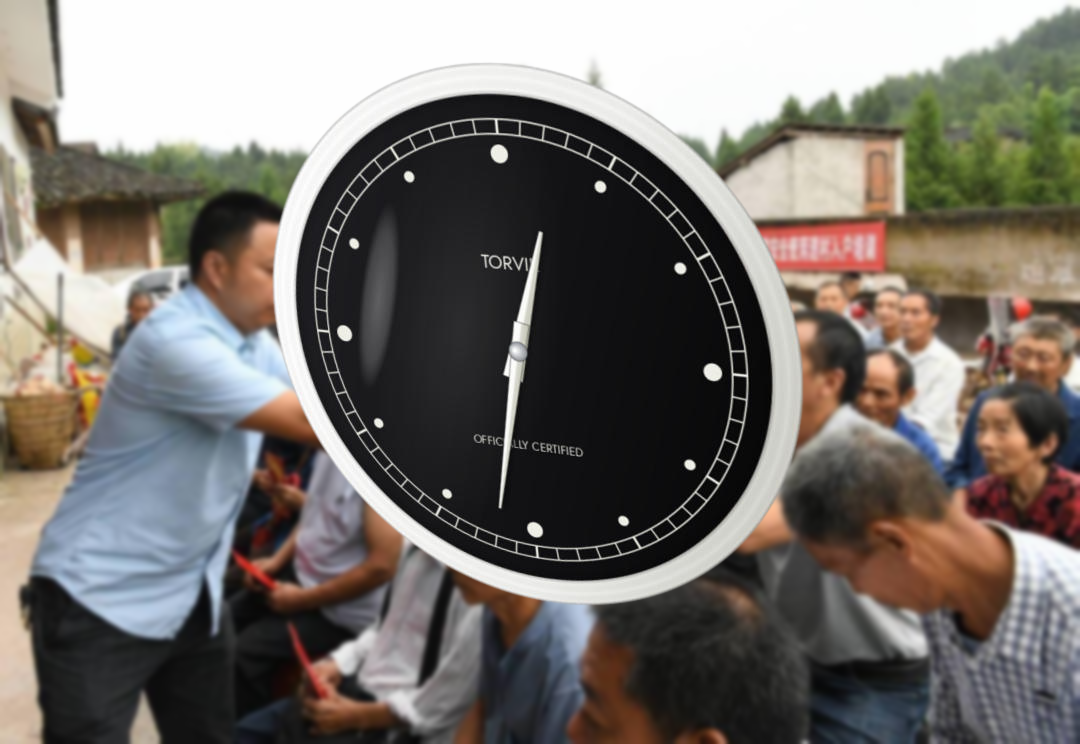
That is 12:32
